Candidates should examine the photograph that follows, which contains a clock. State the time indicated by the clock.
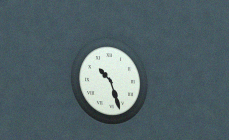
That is 10:27
